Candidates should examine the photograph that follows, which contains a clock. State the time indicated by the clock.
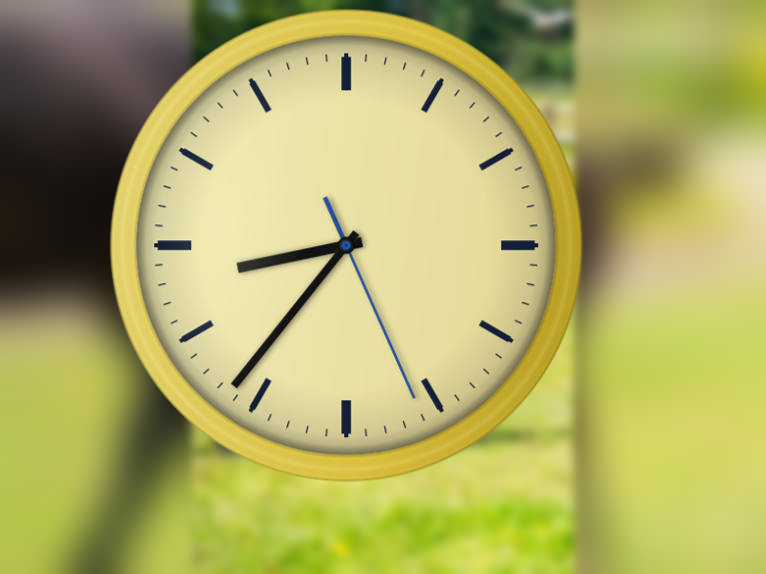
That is 8:36:26
